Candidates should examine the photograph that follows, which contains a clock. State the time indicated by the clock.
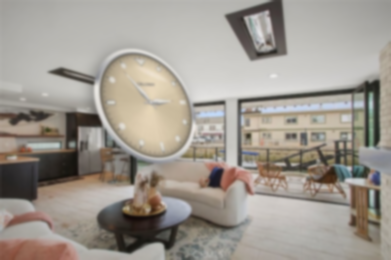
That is 2:54
